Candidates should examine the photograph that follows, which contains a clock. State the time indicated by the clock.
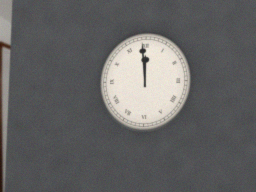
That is 11:59
